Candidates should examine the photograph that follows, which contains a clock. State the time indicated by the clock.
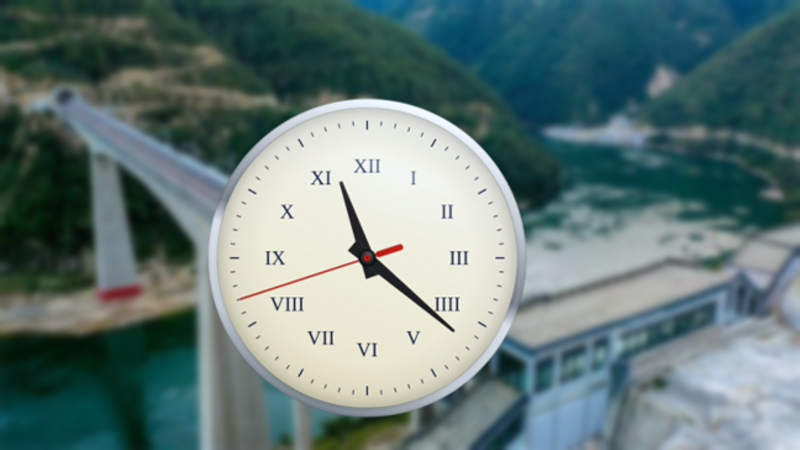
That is 11:21:42
